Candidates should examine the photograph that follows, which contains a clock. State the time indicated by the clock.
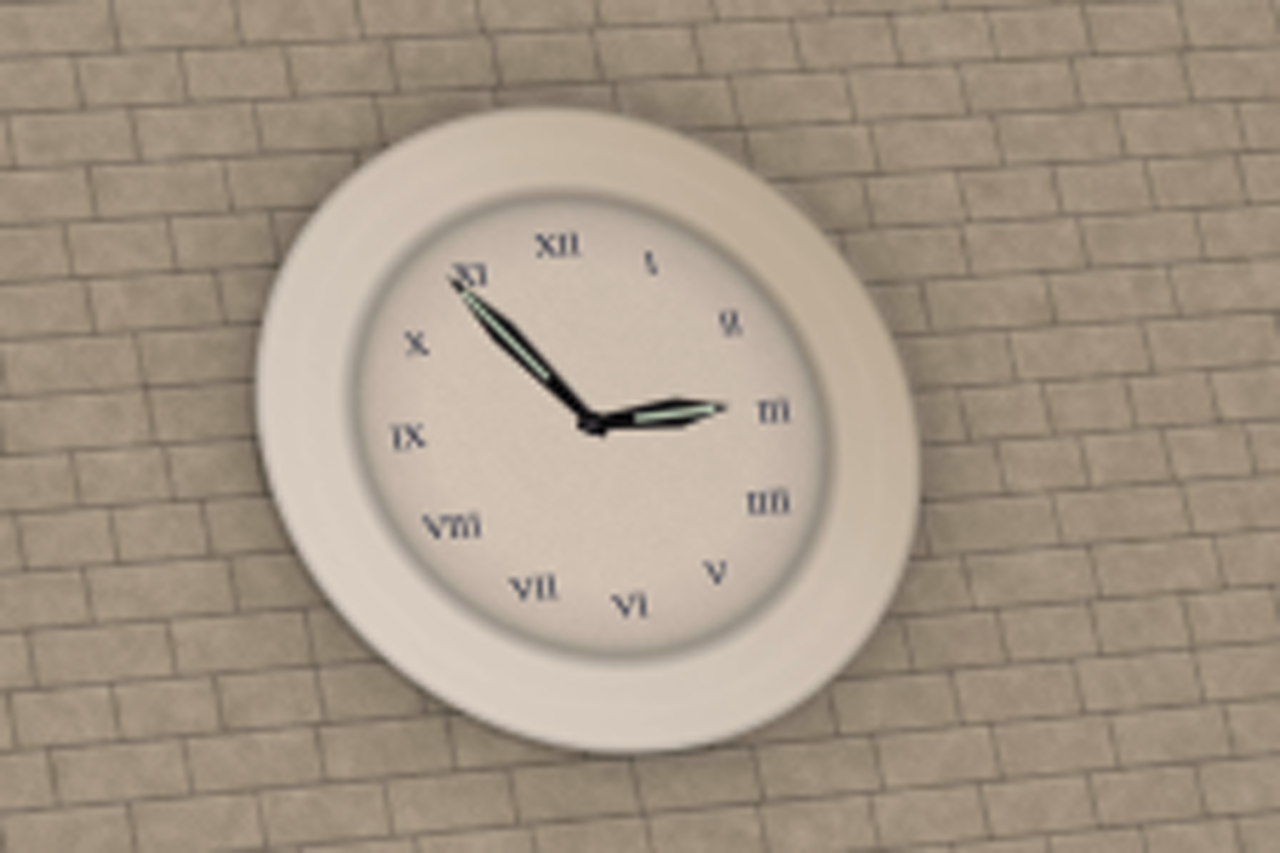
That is 2:54
